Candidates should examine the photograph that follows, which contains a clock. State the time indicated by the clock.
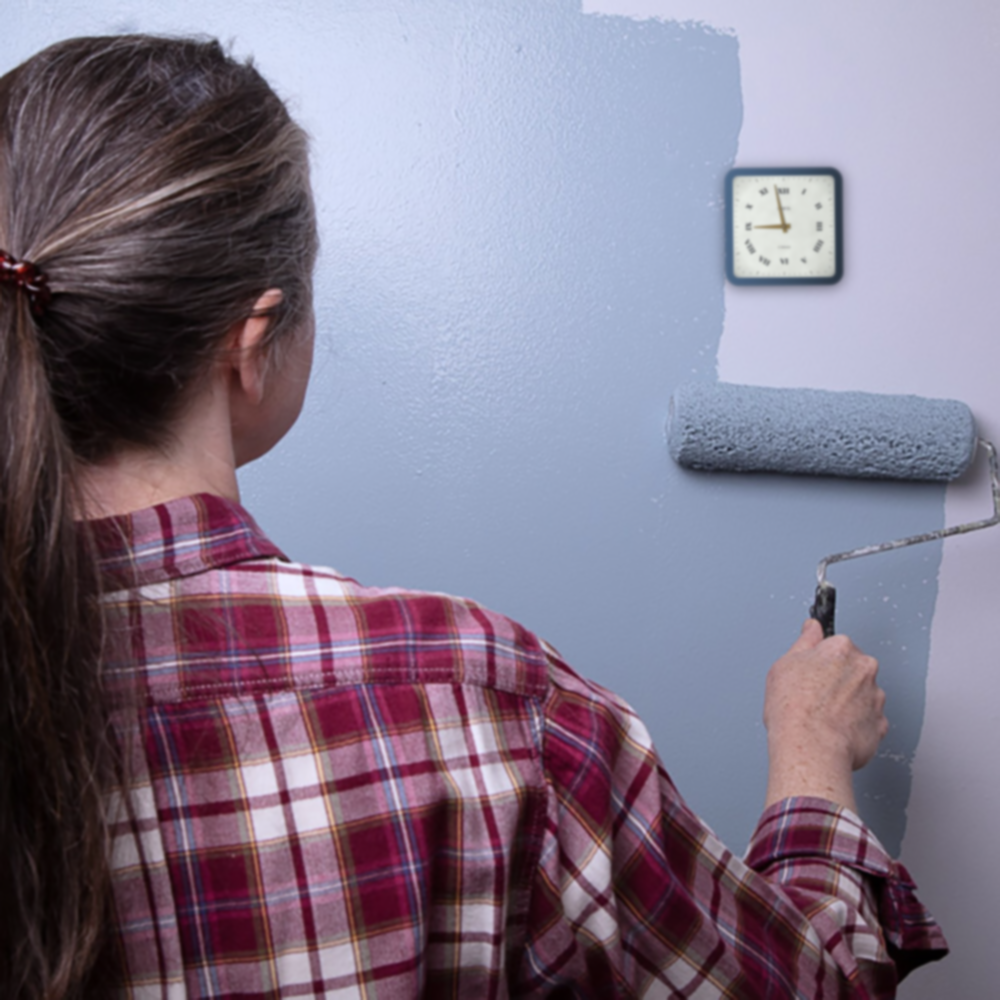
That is 8:58
